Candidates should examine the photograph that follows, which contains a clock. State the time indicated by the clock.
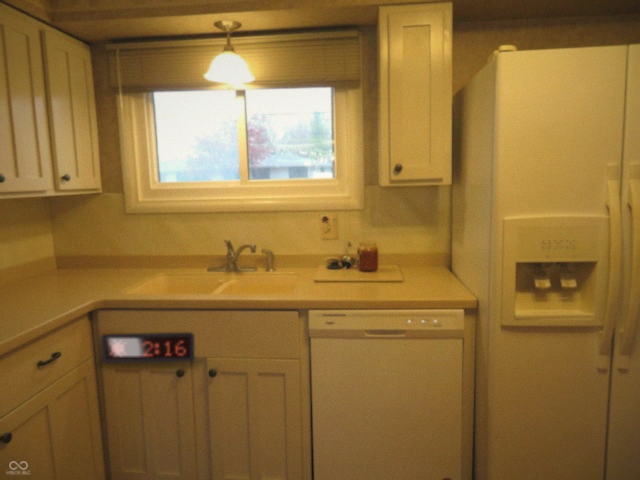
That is 2:16
